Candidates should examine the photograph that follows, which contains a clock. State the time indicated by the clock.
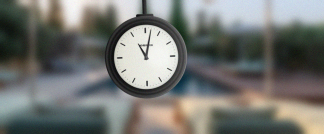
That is 11:02
